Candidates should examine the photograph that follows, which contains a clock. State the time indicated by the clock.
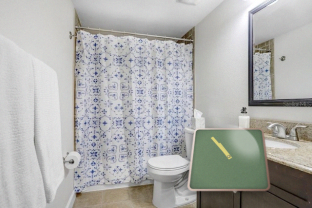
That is 10:54
